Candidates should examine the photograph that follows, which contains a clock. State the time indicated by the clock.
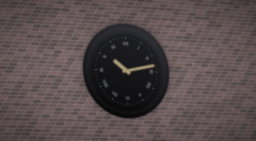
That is 10:13
